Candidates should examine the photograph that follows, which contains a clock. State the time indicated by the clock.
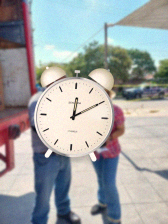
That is 12:10
